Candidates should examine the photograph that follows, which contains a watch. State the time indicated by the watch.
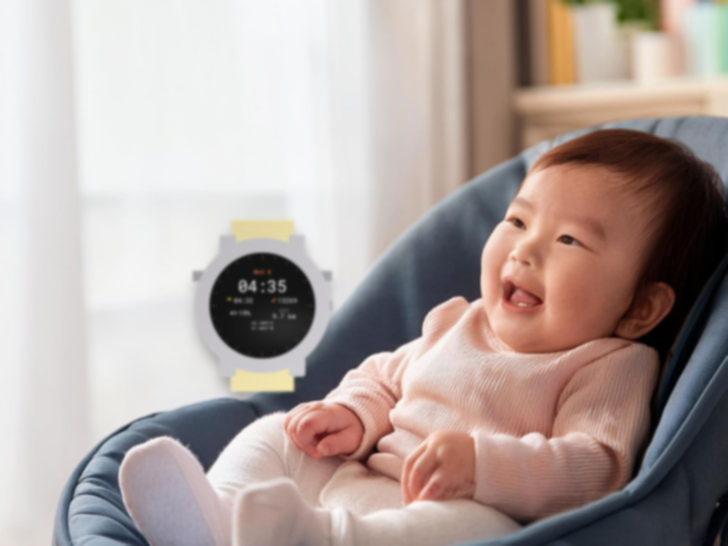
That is 4:35
